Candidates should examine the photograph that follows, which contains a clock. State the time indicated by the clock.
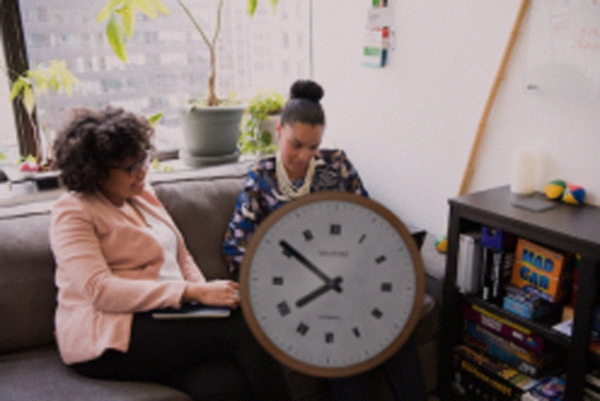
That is 7:51
